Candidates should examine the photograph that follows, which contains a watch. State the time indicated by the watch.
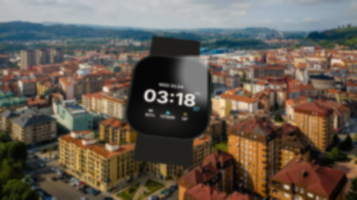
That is 3:18
